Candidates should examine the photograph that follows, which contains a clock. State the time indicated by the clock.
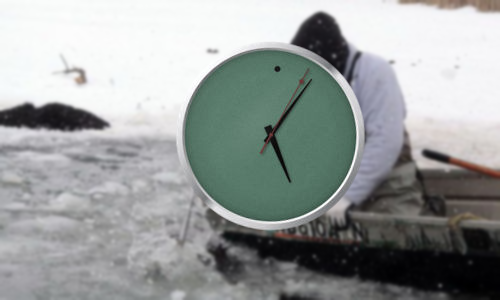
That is 5:05:04
